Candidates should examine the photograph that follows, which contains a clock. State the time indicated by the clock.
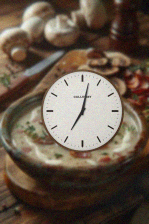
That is 7:02
